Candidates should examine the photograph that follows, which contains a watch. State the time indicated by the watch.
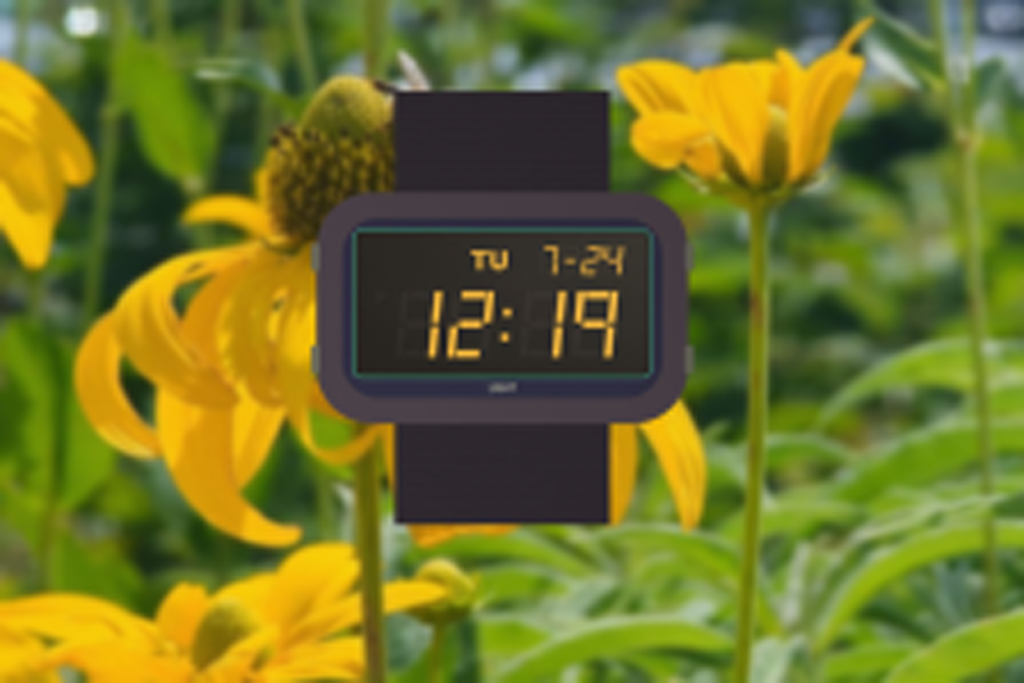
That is 12:19
